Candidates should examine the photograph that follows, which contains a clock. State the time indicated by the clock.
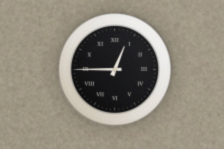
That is 12:45
